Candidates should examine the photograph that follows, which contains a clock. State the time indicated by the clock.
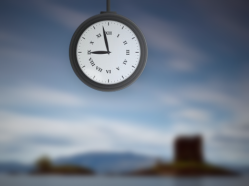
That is 8:58
